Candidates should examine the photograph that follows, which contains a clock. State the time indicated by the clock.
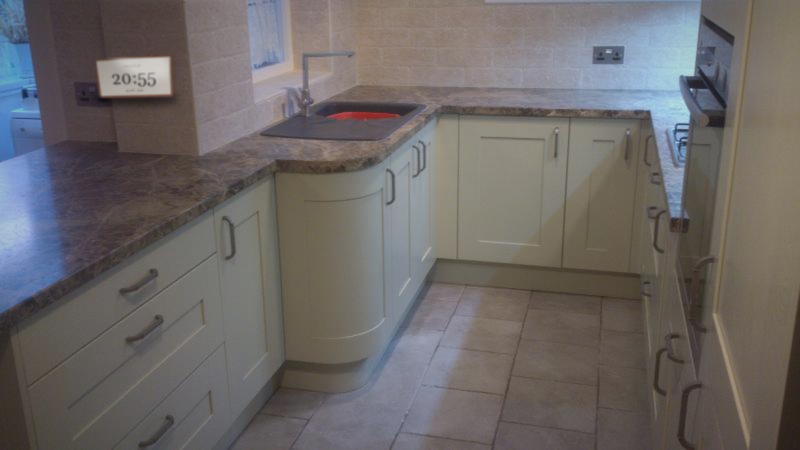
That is 20:55
